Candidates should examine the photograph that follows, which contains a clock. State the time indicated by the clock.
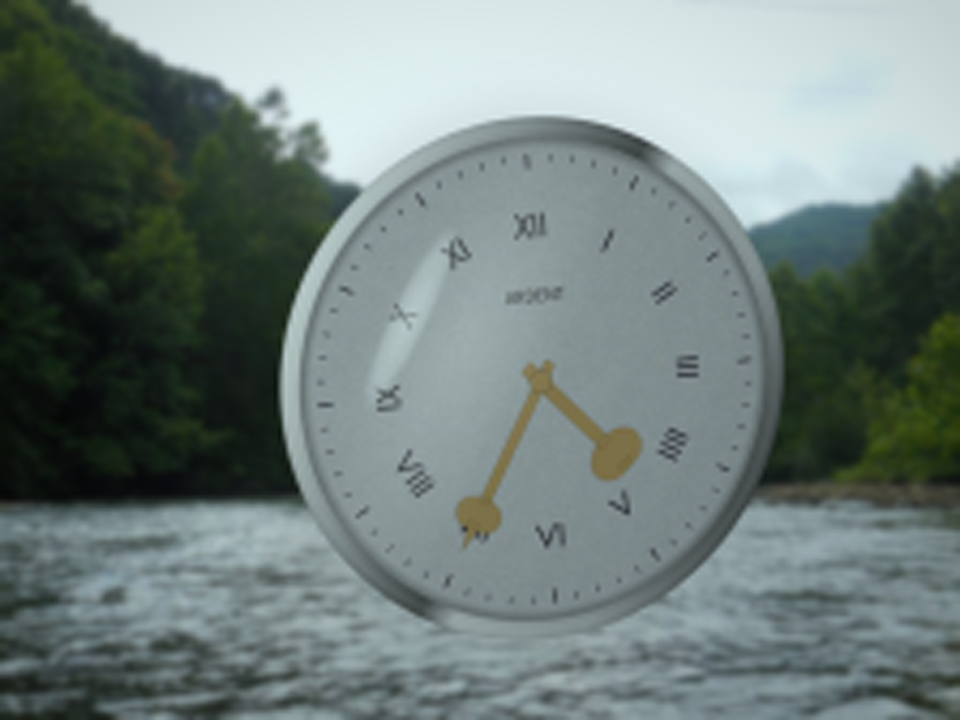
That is 4:35
